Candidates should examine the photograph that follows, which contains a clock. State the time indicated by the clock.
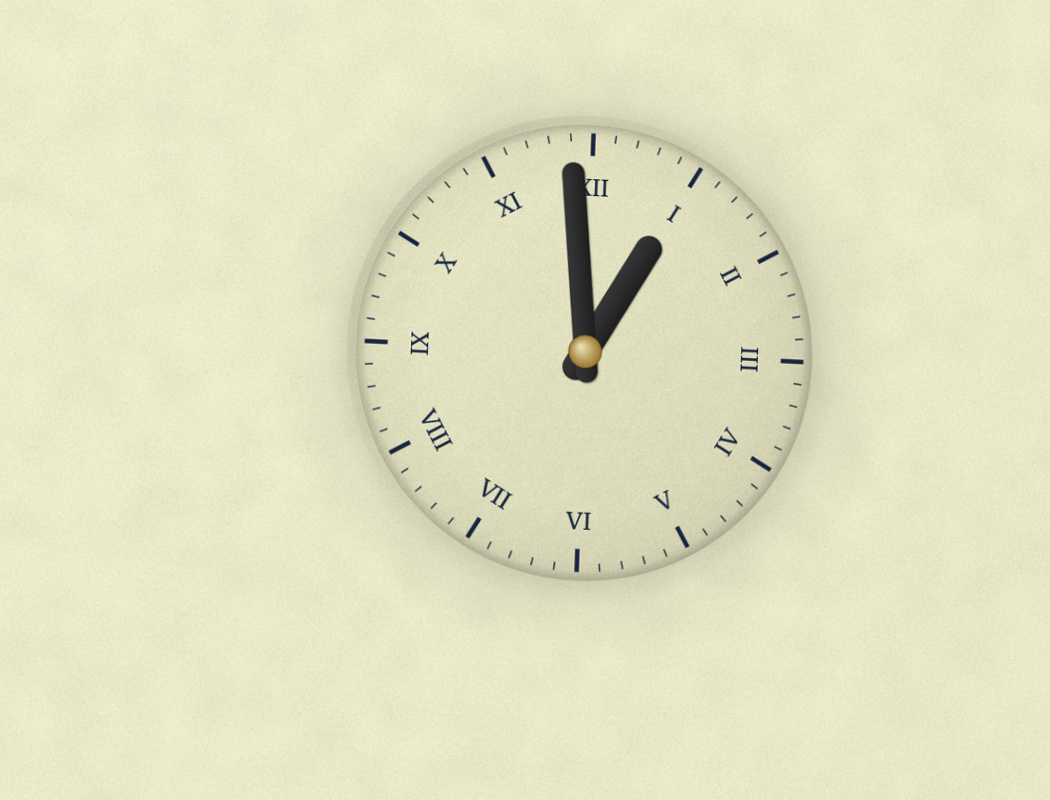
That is 12:59
